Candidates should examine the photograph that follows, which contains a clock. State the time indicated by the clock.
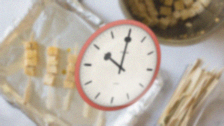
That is 10:00
